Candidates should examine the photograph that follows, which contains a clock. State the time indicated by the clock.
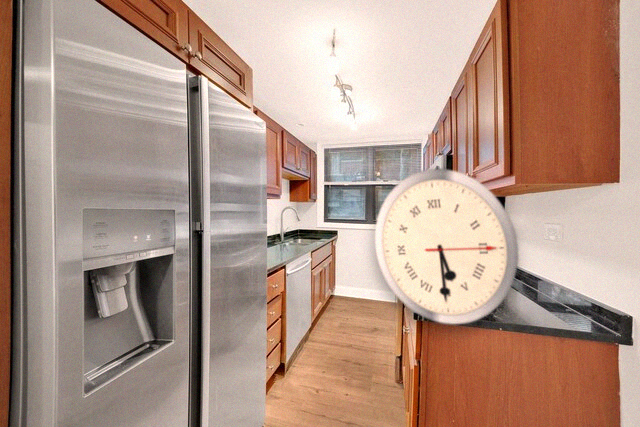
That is 5:30:15
